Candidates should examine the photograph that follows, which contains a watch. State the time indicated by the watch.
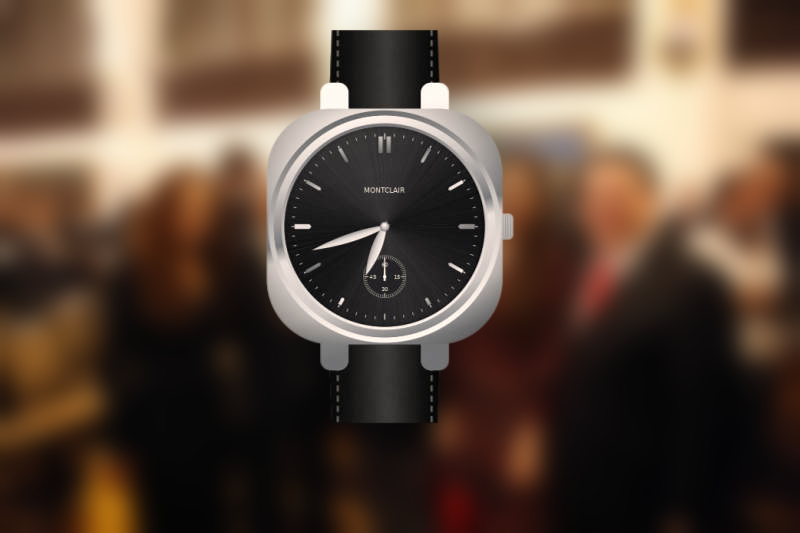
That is 6:42
